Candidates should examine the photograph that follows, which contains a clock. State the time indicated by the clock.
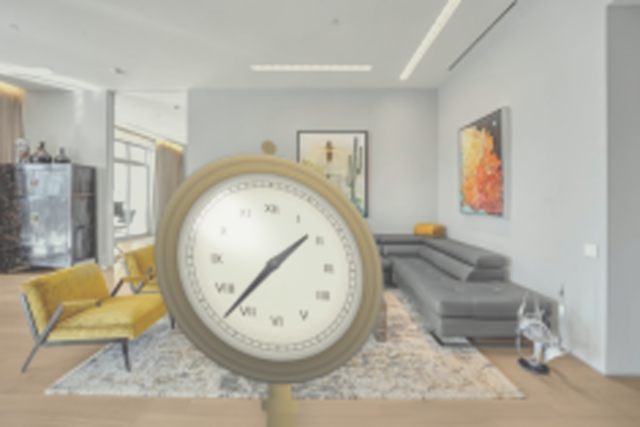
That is 1:37
